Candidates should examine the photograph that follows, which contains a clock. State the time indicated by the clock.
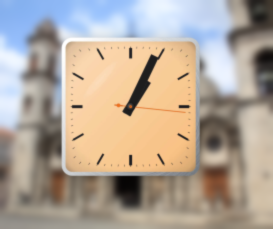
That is 1:04:16
